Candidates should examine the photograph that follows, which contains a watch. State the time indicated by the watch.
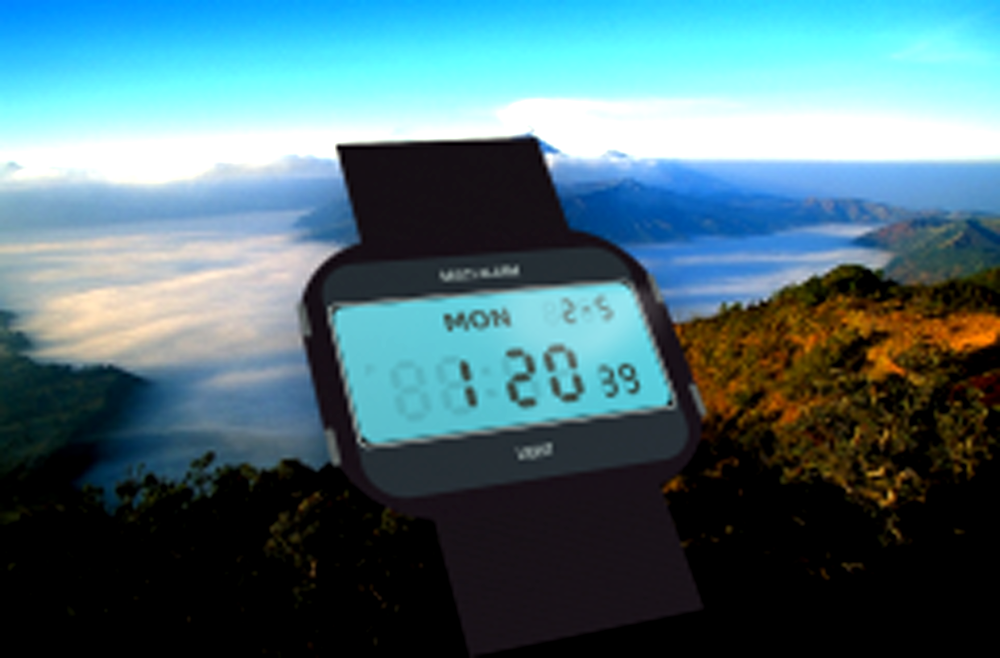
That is 1:20:39
